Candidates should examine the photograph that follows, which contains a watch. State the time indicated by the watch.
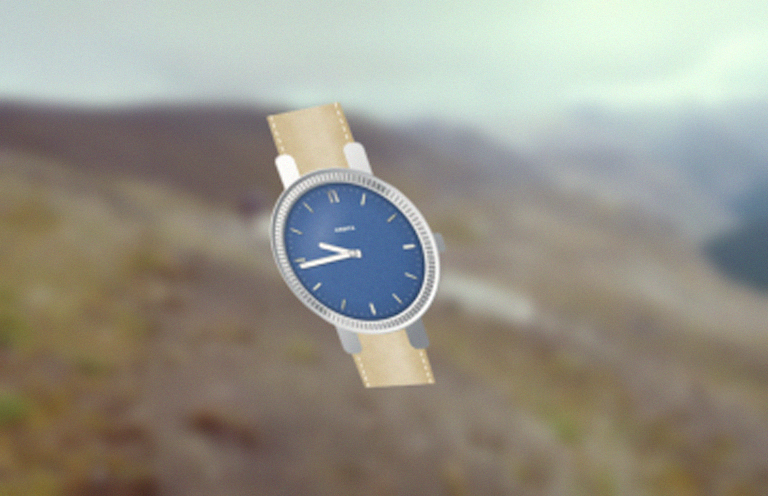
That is 9:44
